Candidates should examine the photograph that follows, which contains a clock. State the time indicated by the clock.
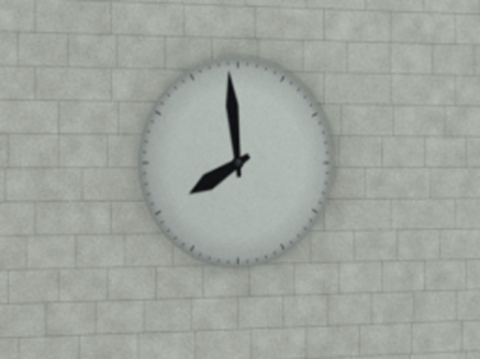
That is 7:59
